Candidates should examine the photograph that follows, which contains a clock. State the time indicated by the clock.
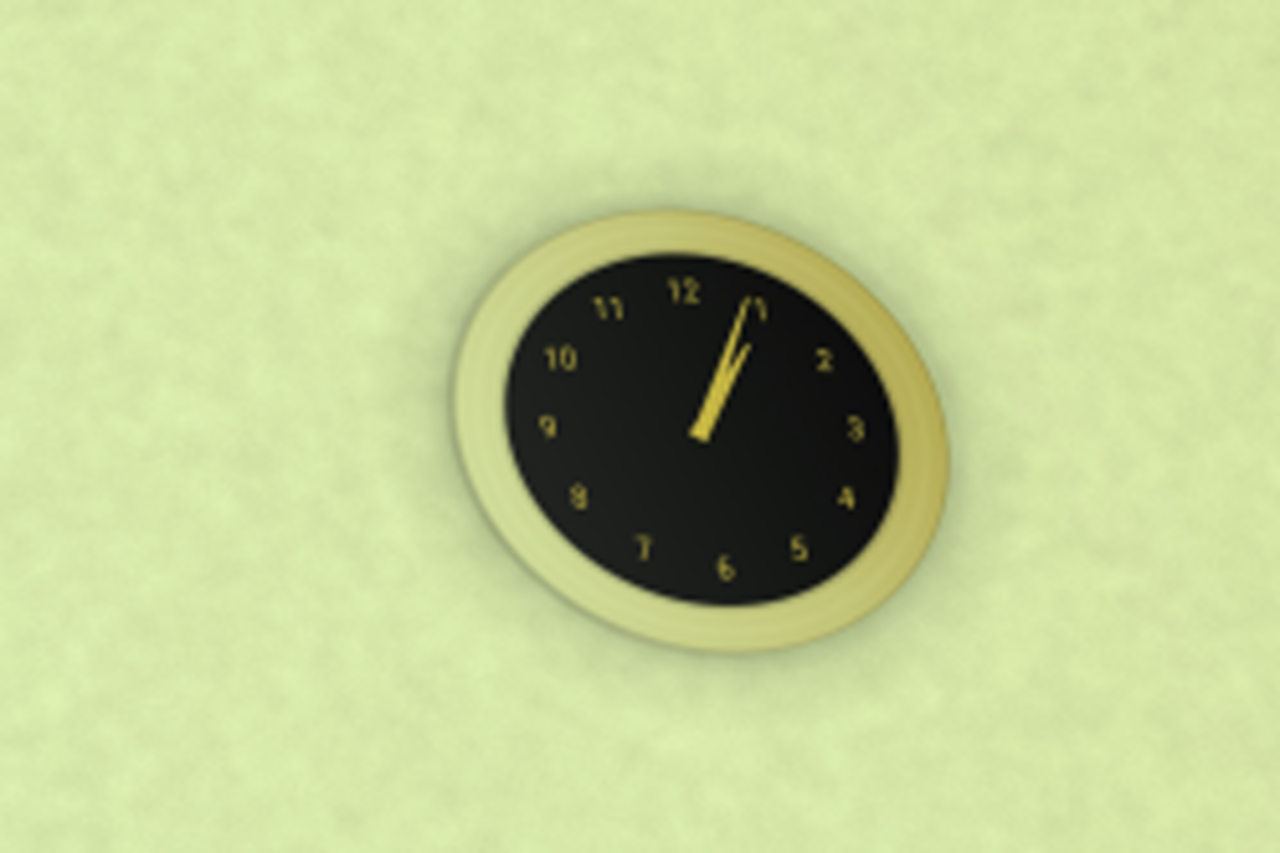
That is 1:04
